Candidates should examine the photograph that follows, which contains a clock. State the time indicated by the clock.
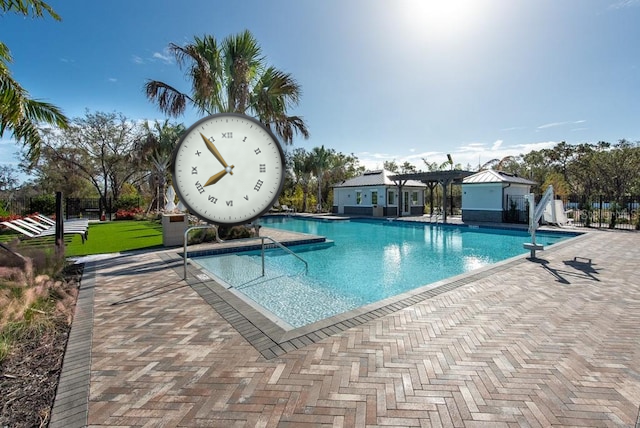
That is 7:54
